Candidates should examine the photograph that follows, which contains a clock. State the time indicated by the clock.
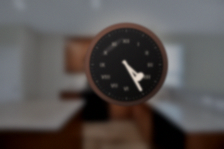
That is 4:25
